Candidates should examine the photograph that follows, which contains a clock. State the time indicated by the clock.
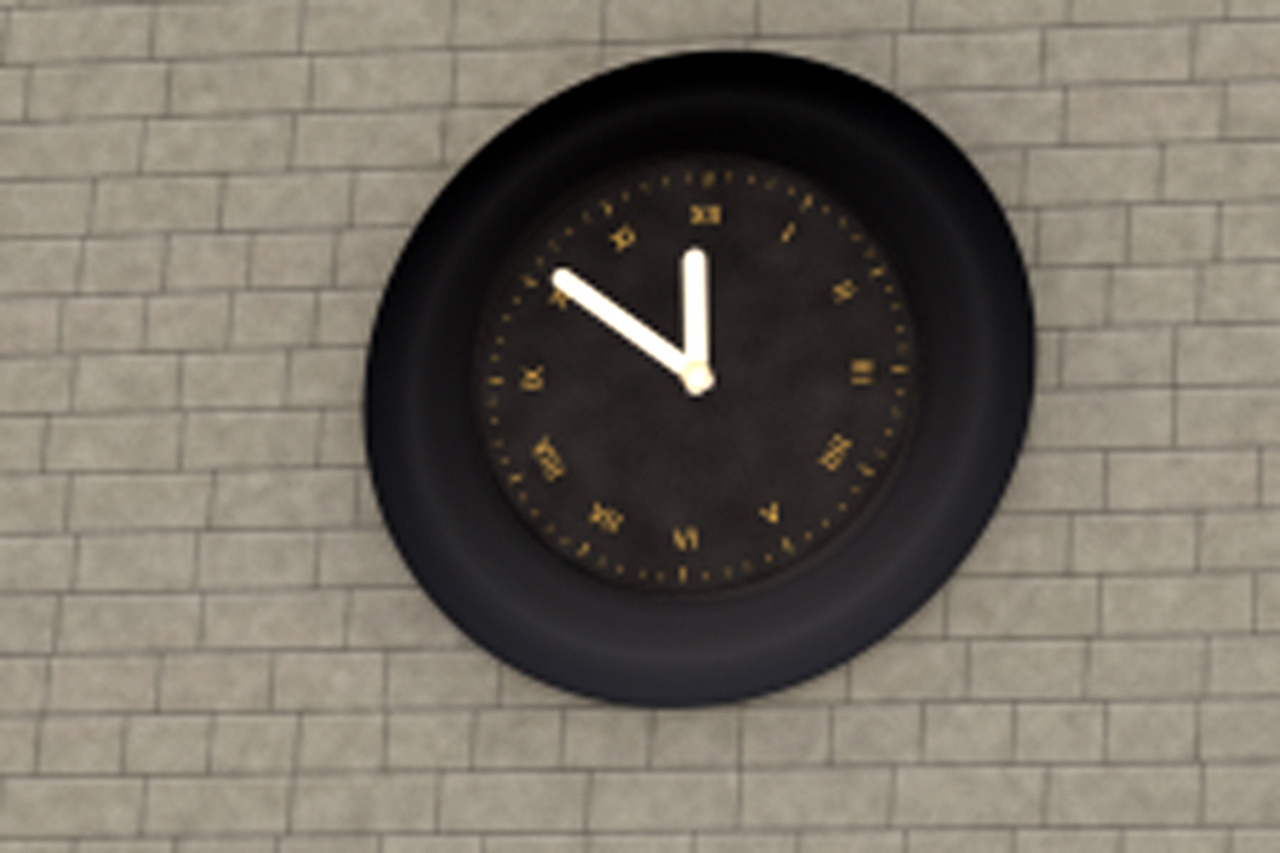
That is 11:51
